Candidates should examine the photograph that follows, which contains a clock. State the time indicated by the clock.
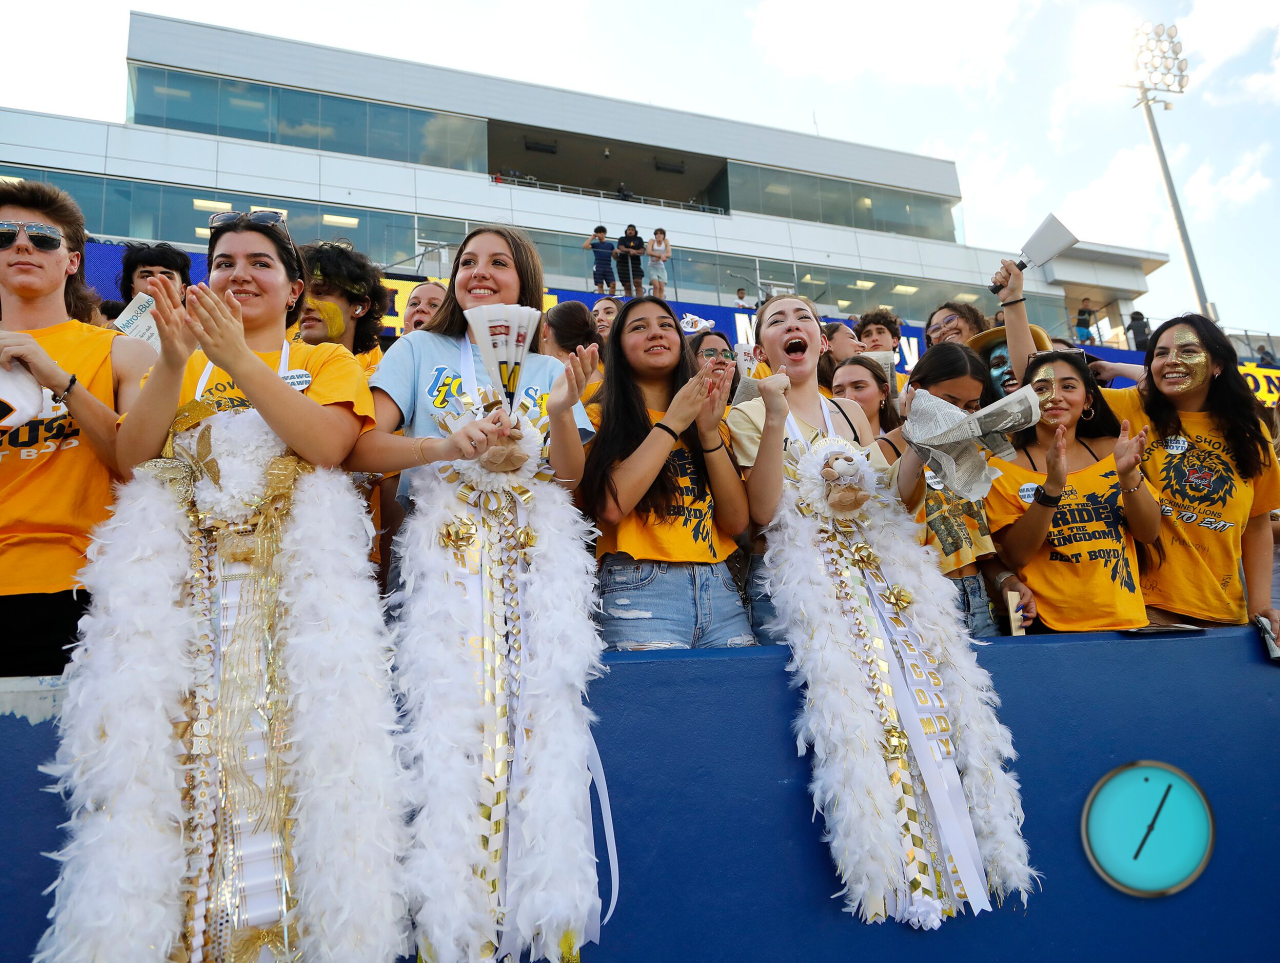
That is 7:05
